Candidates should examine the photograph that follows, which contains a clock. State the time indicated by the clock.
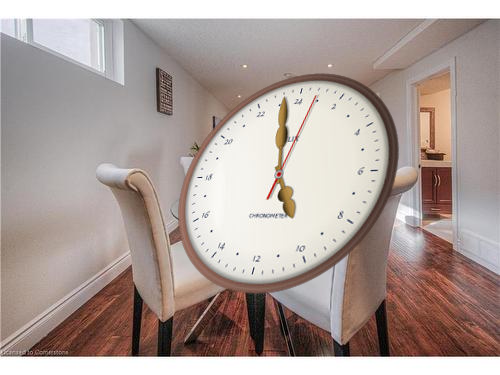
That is 9:58:02
